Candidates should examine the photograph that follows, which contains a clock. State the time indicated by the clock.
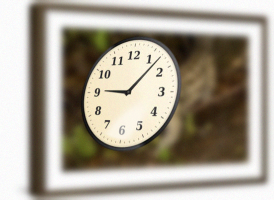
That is 9:07
